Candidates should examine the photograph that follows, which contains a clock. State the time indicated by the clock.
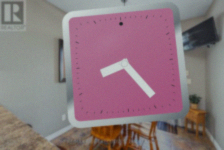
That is 8:24
